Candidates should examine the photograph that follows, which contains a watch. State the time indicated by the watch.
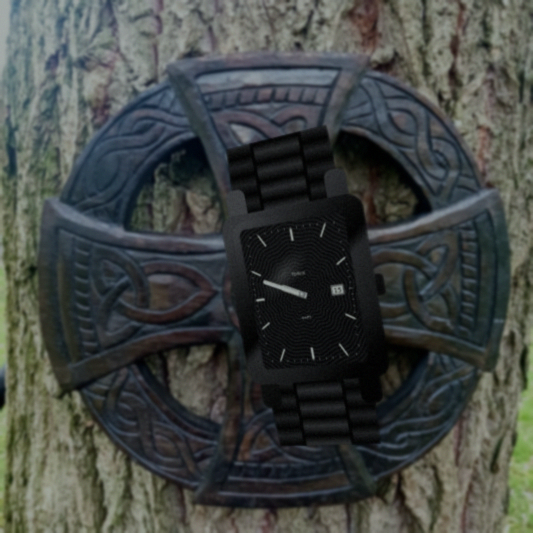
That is 9:49
